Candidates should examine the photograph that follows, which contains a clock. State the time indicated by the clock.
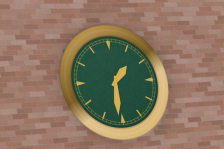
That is 1:31
